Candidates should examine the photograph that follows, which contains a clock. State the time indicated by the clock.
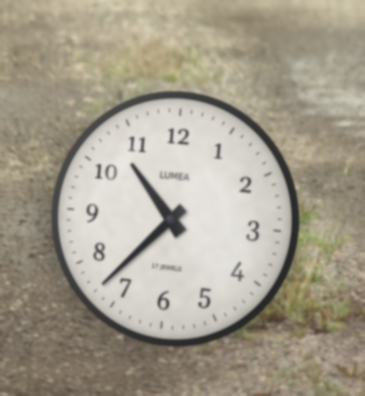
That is 10:37
